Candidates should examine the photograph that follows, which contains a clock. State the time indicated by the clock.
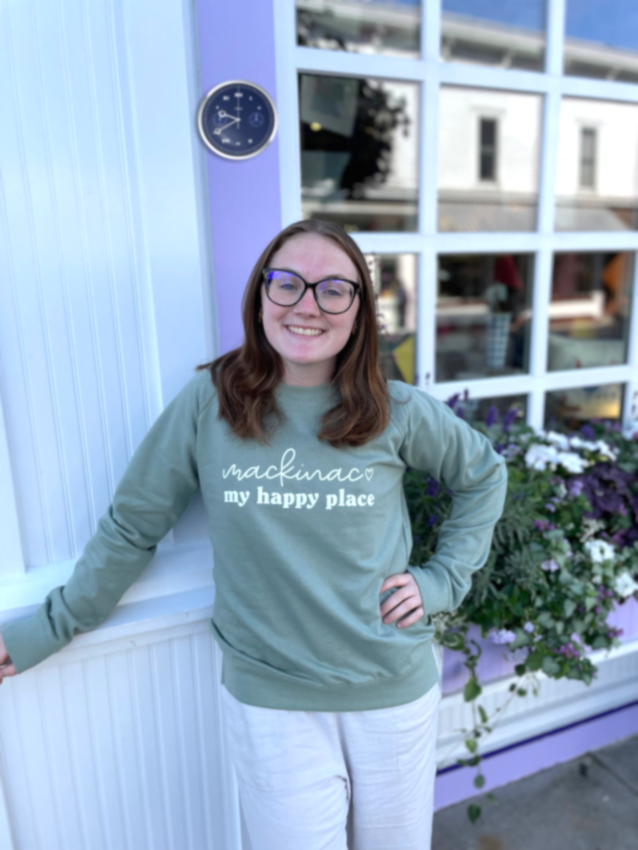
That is 9:40
